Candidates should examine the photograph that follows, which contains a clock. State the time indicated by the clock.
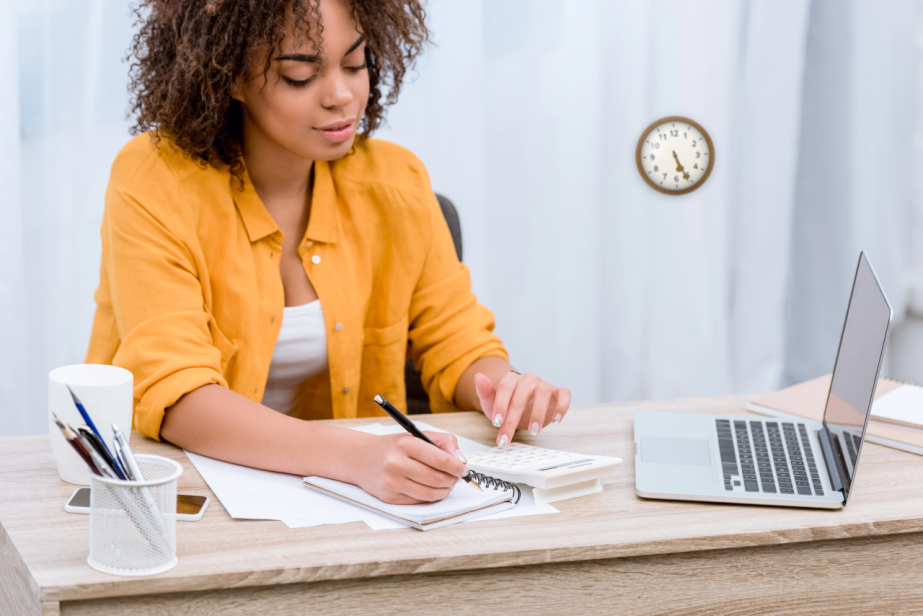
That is 5:26
